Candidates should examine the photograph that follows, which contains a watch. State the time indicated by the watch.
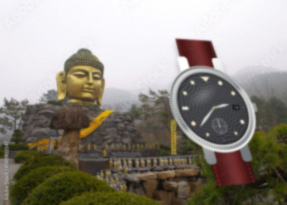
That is 2:38
